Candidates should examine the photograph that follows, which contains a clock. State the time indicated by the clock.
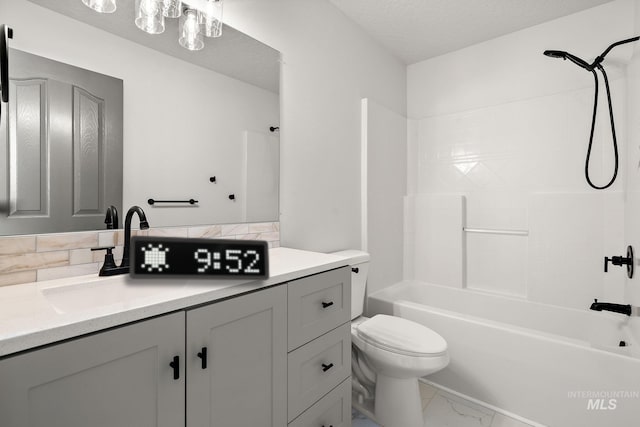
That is 9:52
